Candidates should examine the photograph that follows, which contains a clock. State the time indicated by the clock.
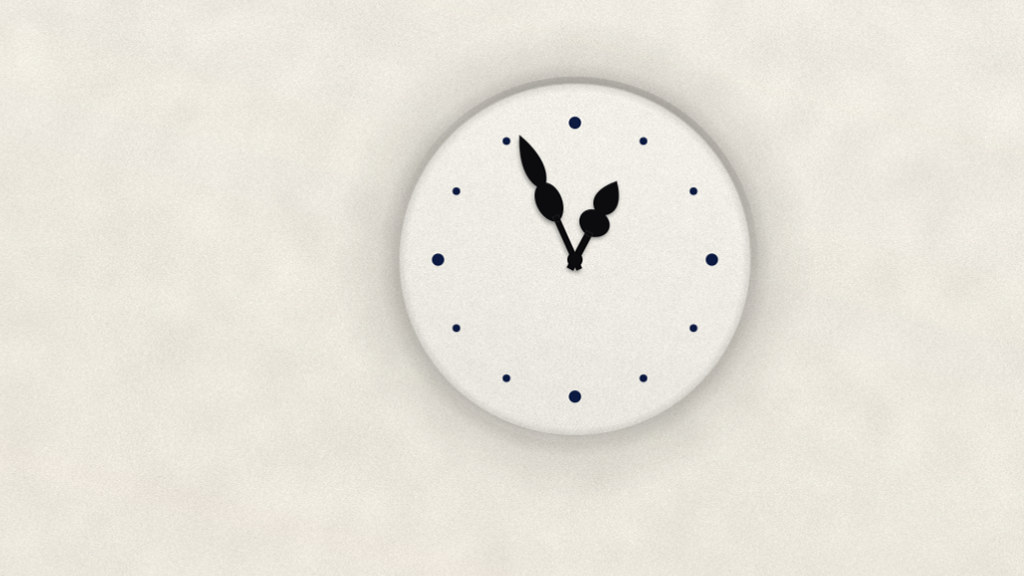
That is 12:56
